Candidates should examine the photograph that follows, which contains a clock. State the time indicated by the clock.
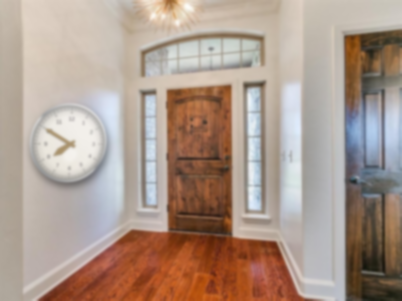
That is 7:50
